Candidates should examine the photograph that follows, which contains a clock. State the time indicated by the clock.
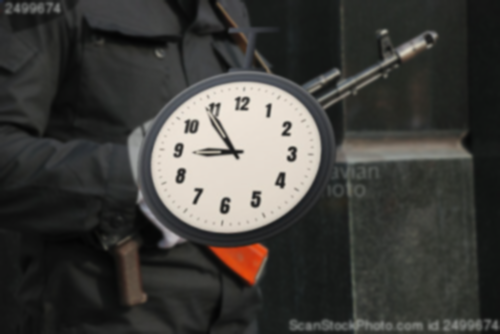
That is 8:54
